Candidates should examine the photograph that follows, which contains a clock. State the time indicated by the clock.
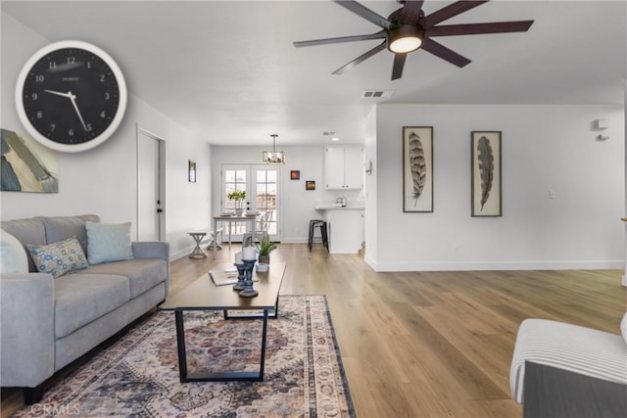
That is 9:26
